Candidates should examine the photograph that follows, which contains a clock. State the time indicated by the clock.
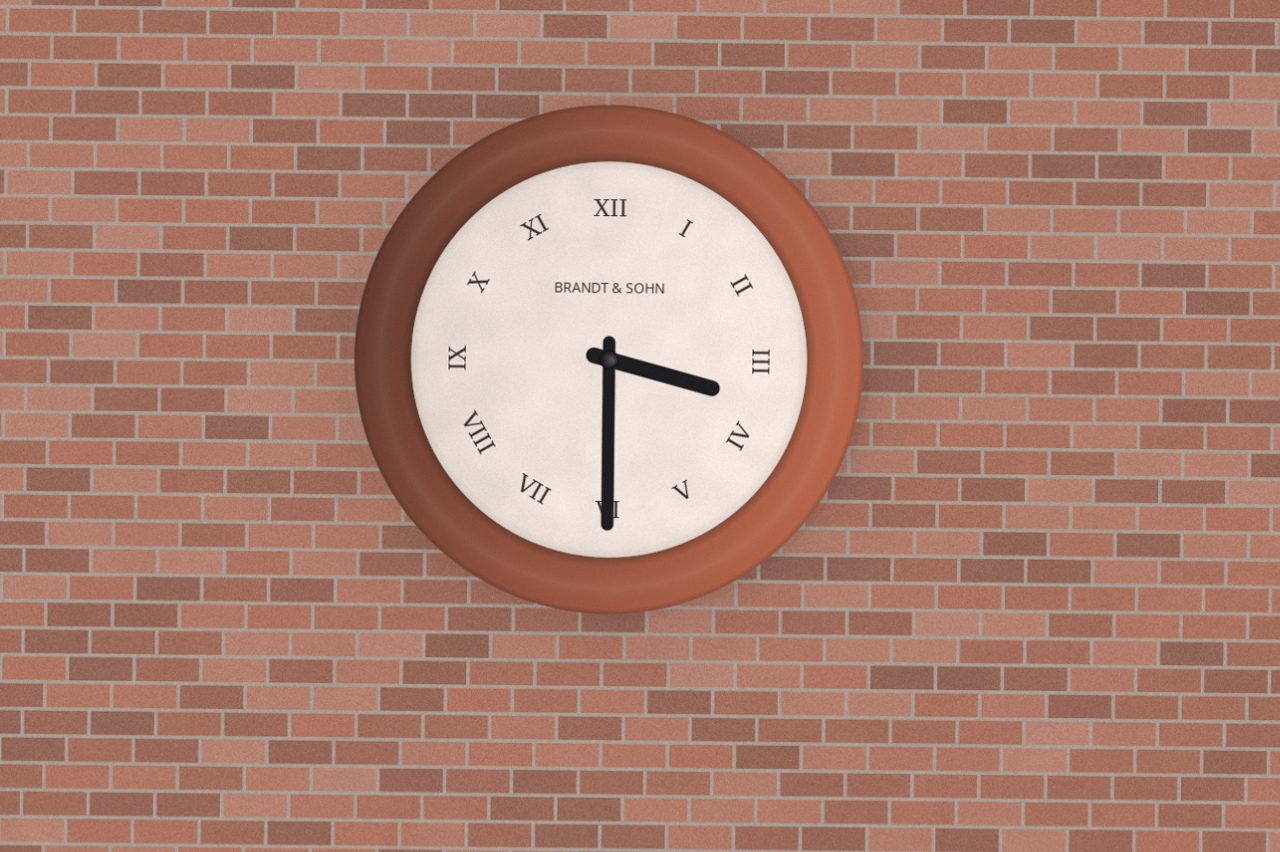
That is 3:30
